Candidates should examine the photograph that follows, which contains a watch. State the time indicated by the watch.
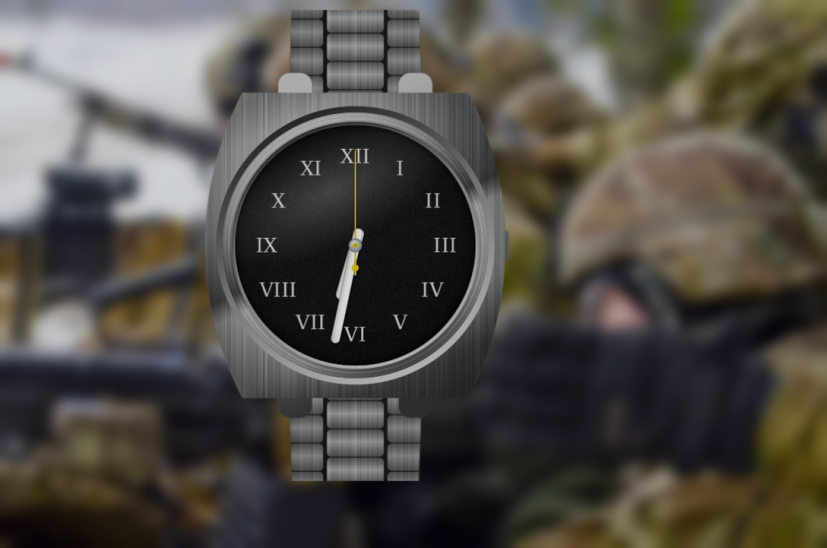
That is 6:32:00
